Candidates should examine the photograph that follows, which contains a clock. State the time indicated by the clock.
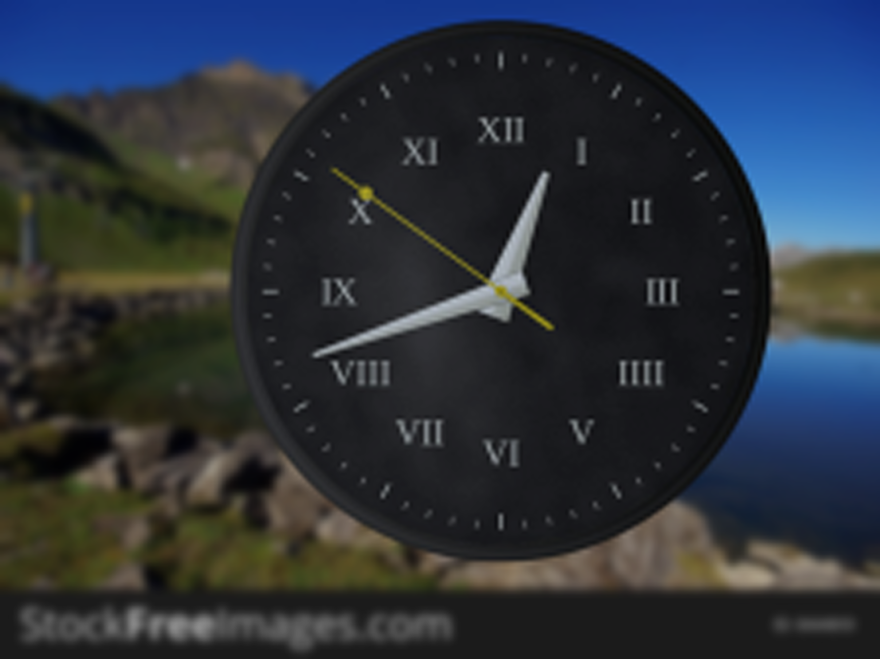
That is 12:41:51
